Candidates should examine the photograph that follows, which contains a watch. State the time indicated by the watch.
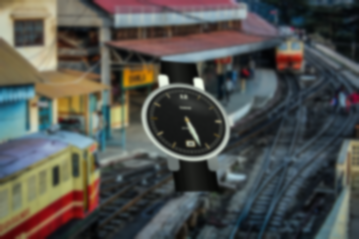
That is 5:27
